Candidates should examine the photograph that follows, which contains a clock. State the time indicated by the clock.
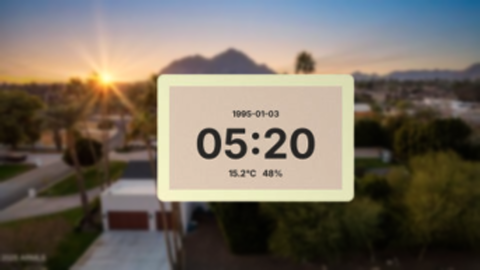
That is 5:20
